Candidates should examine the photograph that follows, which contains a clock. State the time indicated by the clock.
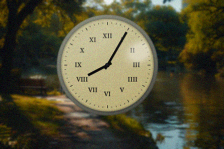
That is 8:05
